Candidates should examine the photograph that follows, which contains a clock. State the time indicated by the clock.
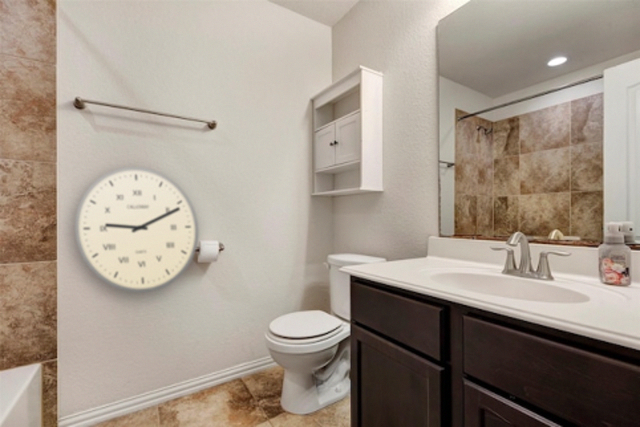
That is 9:11
